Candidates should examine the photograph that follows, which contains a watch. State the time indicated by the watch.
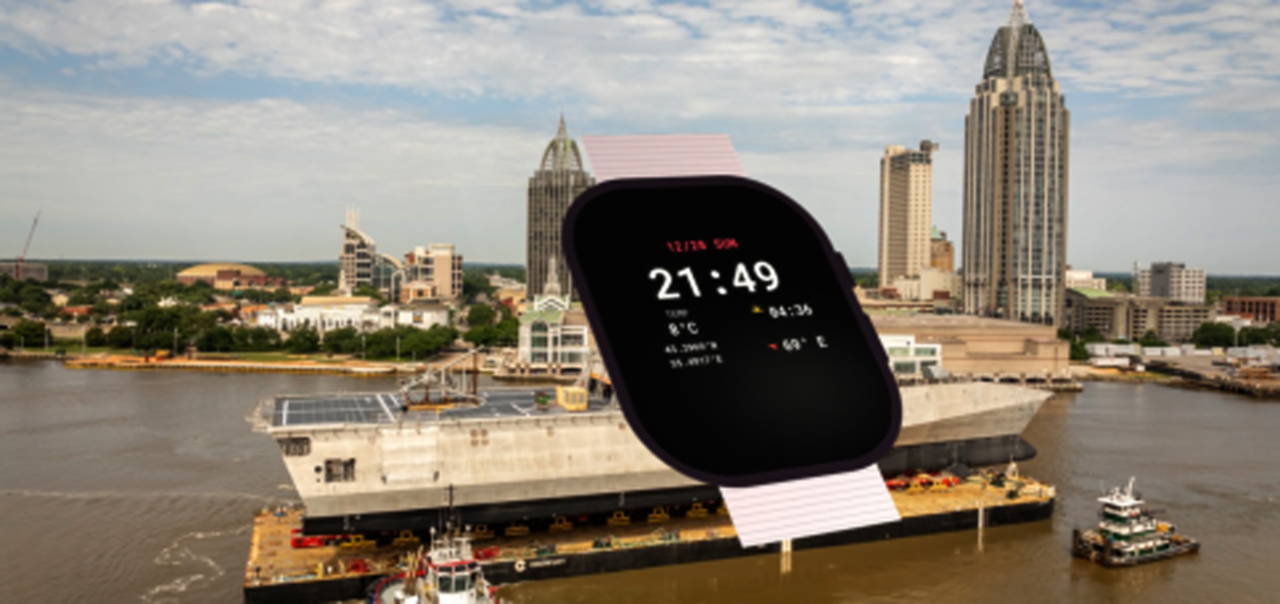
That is 21:49
